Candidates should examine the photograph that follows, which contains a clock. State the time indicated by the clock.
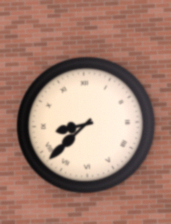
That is 8:38
